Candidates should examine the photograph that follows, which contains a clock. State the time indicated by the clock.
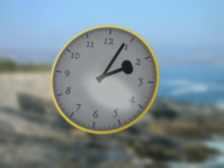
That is 2:04
